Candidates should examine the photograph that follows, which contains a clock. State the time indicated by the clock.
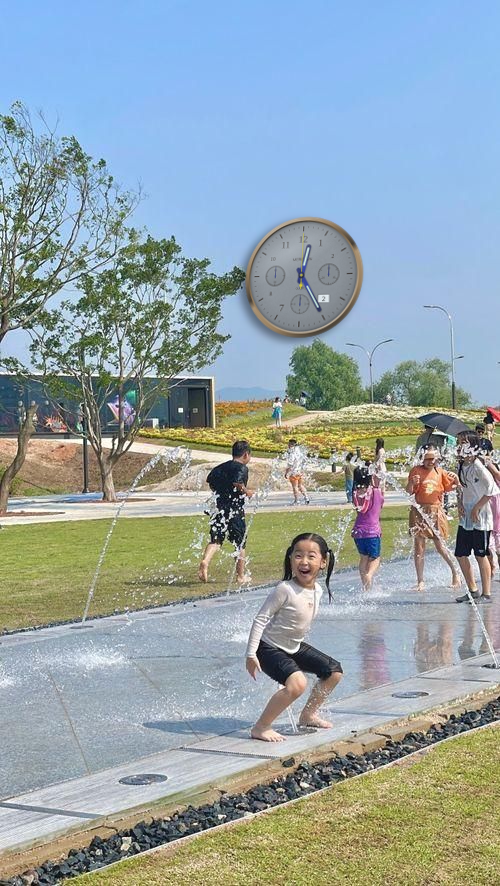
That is 12:25
